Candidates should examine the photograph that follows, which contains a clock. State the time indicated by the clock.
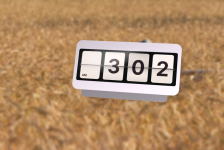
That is 3:02
